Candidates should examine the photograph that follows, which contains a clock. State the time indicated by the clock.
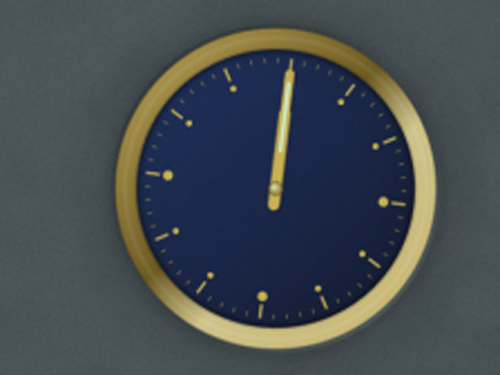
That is 12:00
